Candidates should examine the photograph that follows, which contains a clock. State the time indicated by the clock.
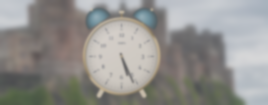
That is 5:26
